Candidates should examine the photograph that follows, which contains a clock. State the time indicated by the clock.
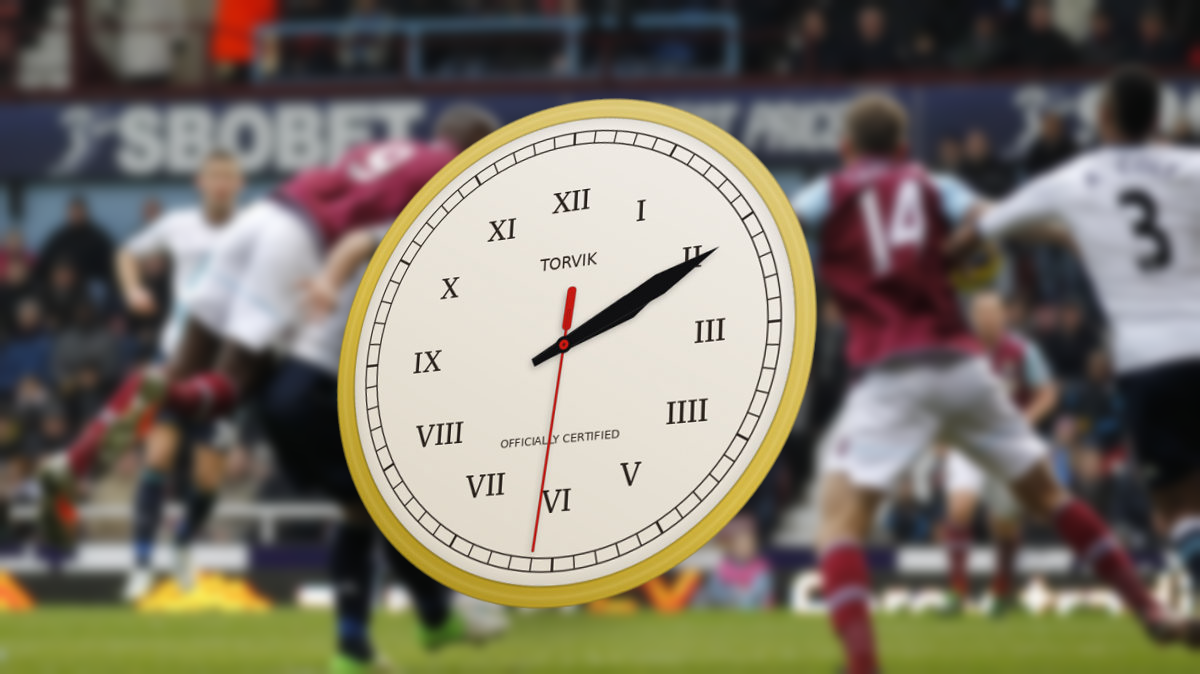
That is 2:10:31
